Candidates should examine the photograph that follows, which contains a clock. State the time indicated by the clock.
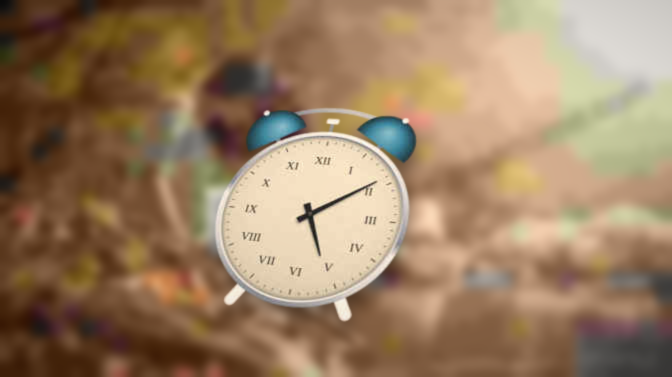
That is 5:09
